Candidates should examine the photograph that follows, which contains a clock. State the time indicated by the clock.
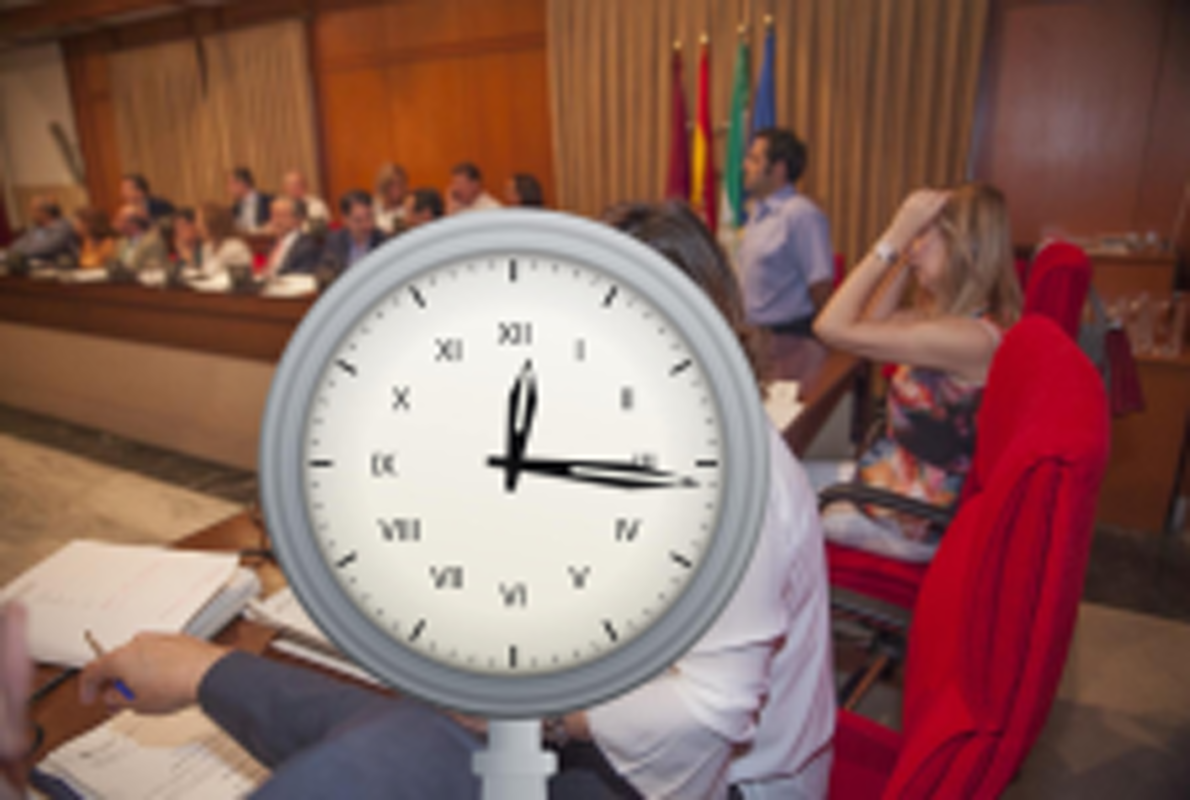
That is 12:16
